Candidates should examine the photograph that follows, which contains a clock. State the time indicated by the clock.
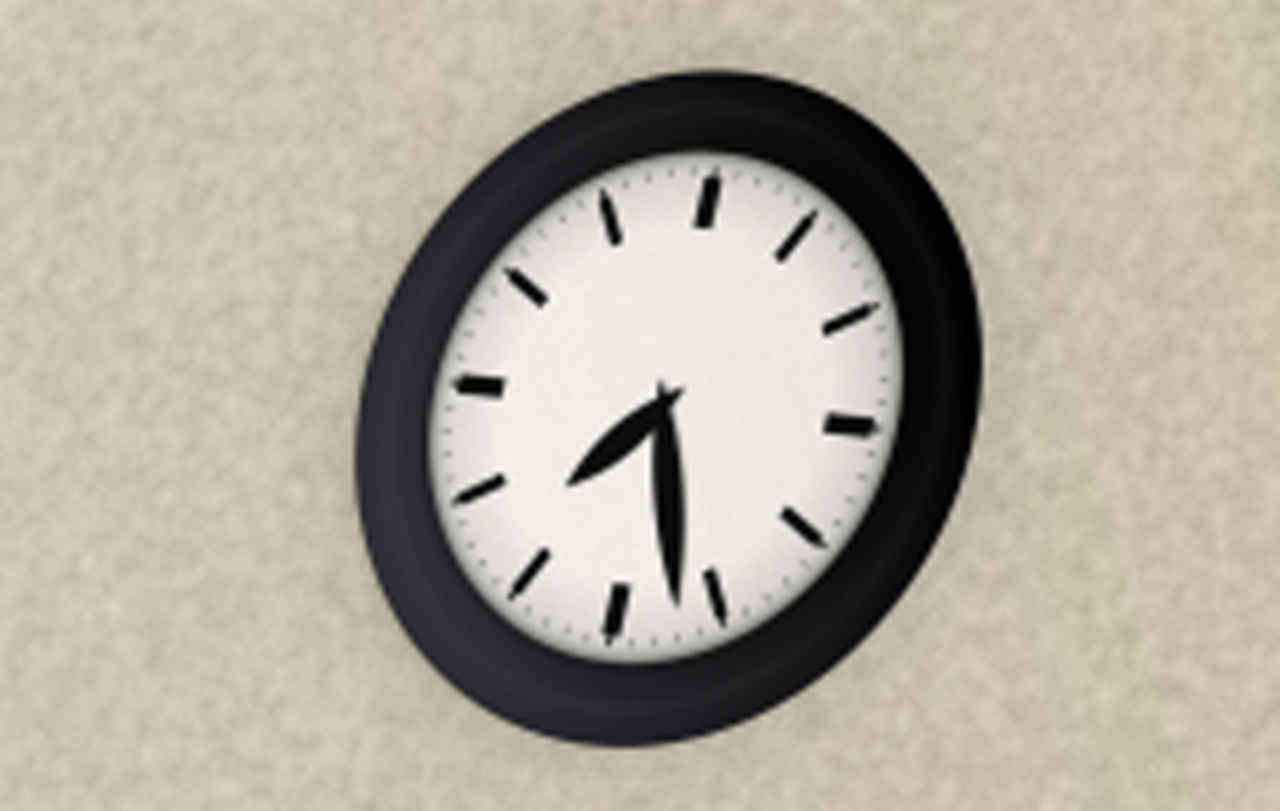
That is 7:27
